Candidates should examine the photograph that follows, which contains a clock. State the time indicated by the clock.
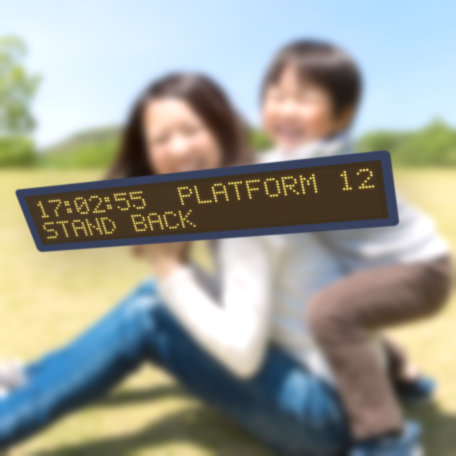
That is 17:02:55
